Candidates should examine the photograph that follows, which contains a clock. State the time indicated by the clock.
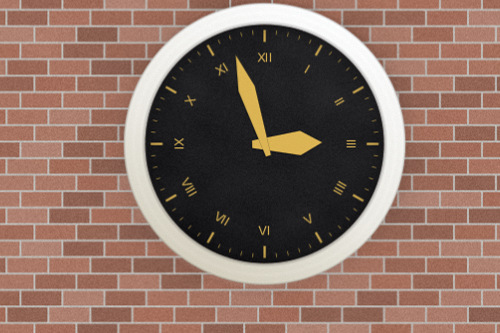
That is 2:57
